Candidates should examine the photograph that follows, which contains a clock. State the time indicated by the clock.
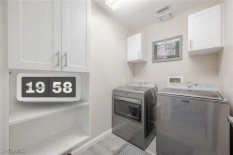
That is 19:58
